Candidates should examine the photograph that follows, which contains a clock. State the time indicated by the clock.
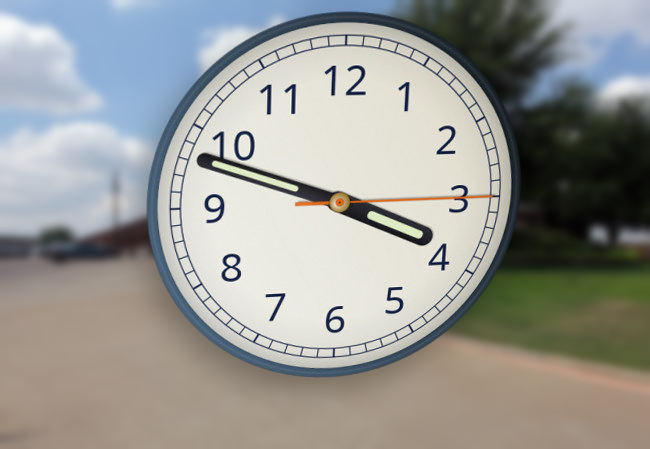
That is 3:48:15
